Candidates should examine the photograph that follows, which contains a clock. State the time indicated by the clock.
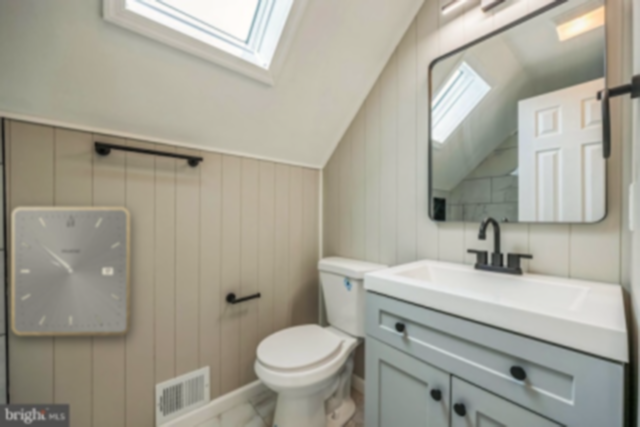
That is 9:52
